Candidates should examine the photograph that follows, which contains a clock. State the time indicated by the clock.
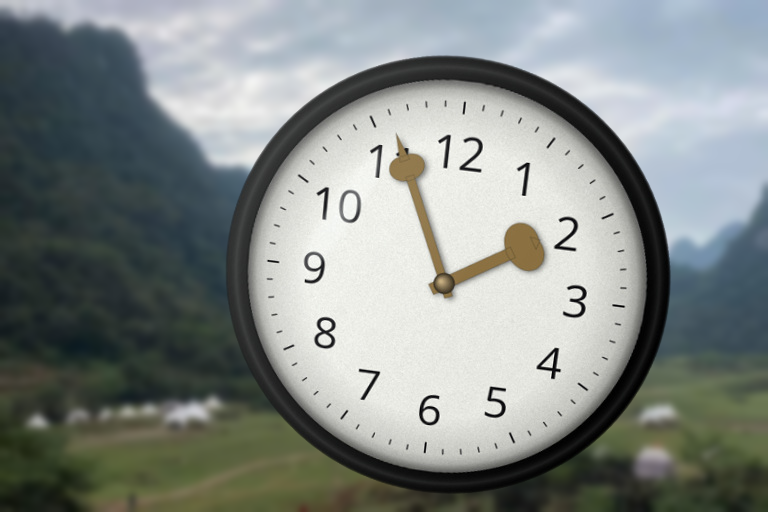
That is 1:56
